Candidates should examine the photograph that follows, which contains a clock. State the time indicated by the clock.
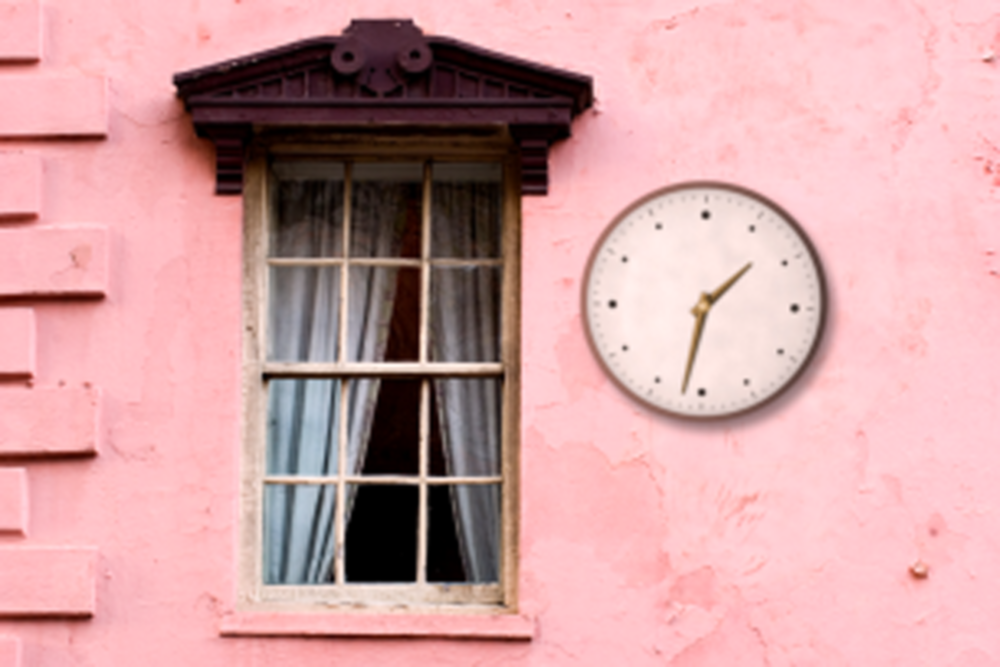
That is 1:32
